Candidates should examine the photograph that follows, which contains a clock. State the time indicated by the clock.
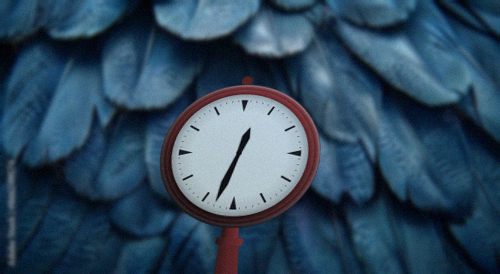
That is 12:33
